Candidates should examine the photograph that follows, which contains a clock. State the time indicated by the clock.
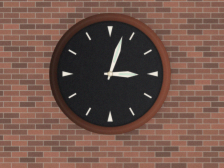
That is 3:03
